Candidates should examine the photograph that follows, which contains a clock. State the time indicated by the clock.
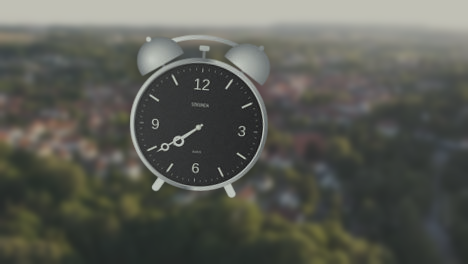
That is 7:39
